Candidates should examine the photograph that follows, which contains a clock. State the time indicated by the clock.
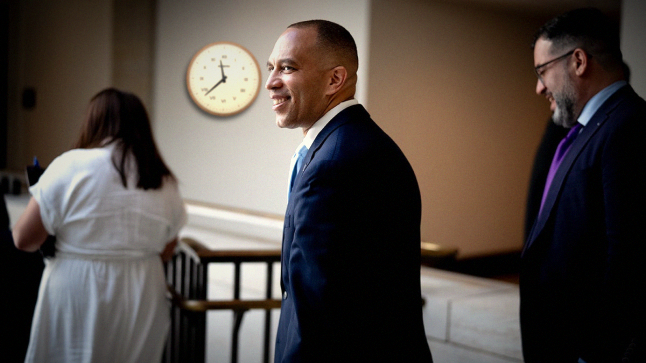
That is 11:38
